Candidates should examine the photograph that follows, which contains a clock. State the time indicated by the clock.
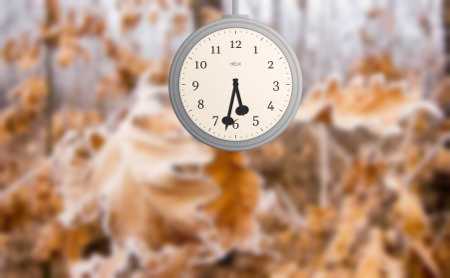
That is 5:32
